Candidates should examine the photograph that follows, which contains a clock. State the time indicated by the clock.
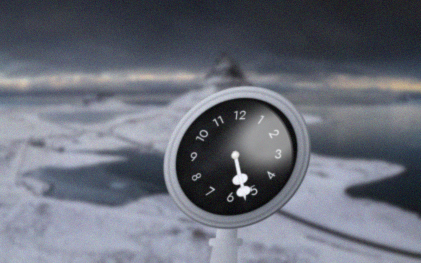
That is 5:27
